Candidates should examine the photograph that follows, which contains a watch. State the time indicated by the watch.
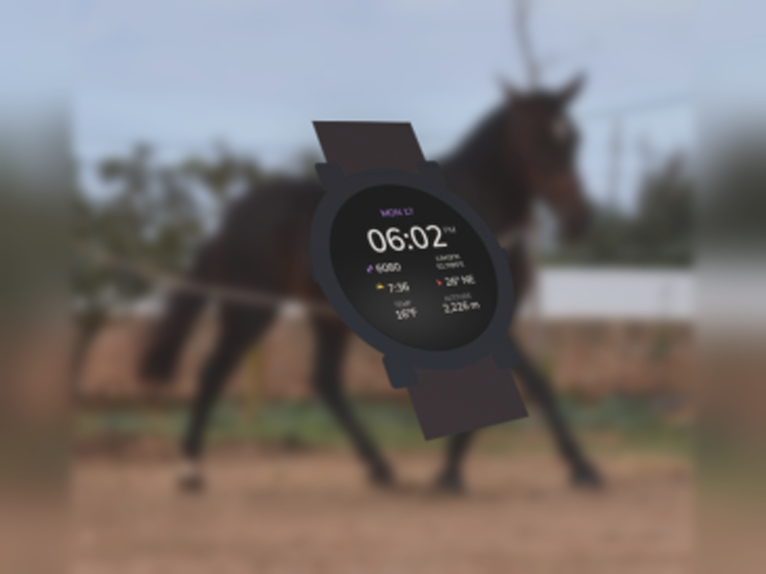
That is 6:02
